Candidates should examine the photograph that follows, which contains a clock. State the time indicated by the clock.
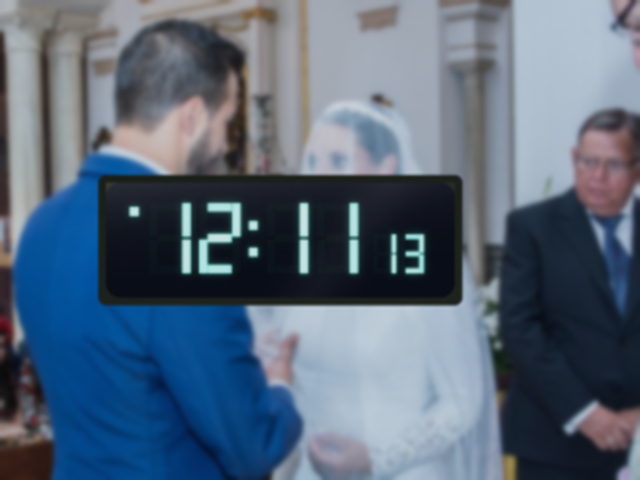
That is 12:11:13
